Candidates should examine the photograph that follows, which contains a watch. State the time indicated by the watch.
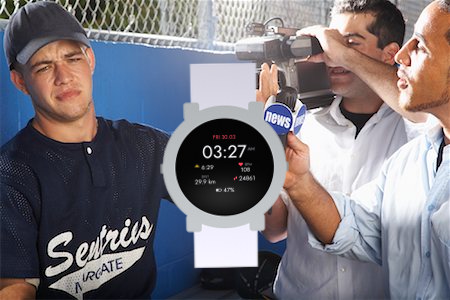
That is 3:27
